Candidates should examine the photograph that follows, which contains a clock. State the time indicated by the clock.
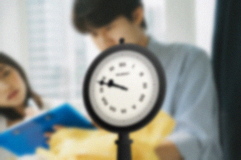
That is 9:48
